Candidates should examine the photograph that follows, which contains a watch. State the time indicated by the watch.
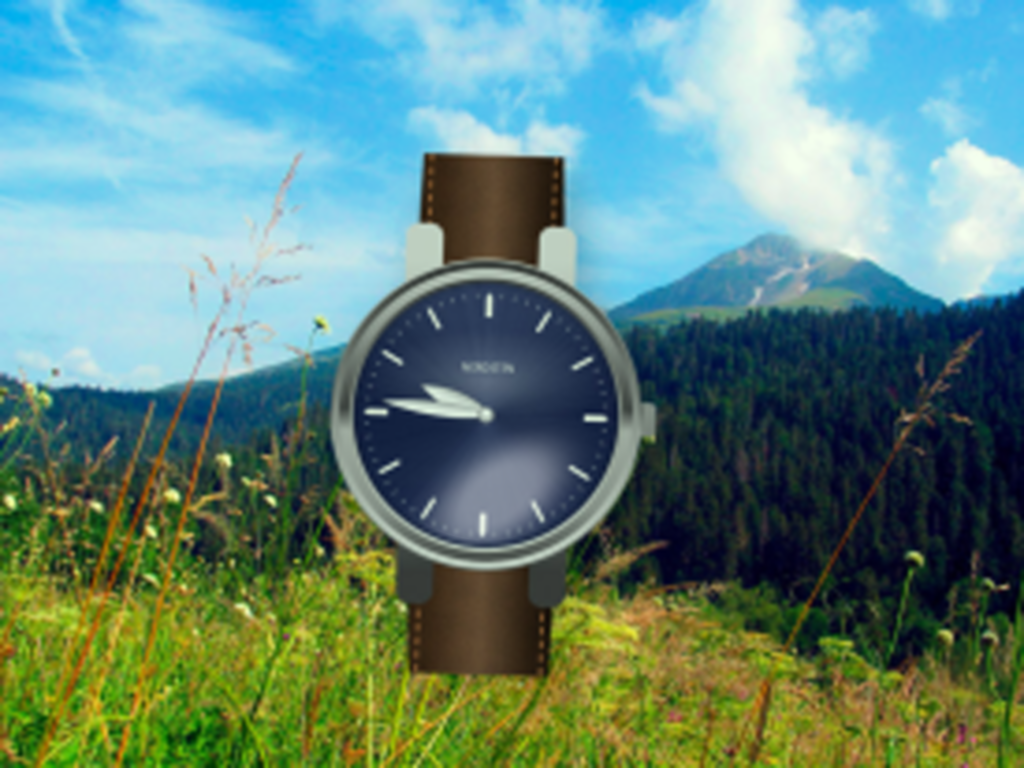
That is 9:46
